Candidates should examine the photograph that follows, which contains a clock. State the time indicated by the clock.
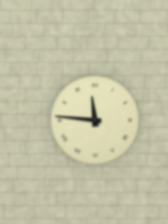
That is 11:46
